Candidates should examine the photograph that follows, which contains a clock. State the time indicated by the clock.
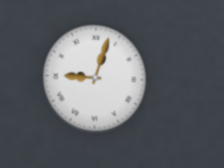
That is 9:03
